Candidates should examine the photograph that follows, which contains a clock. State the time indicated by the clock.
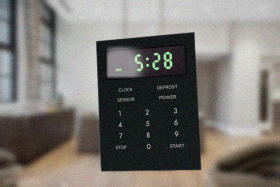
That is 5:28
